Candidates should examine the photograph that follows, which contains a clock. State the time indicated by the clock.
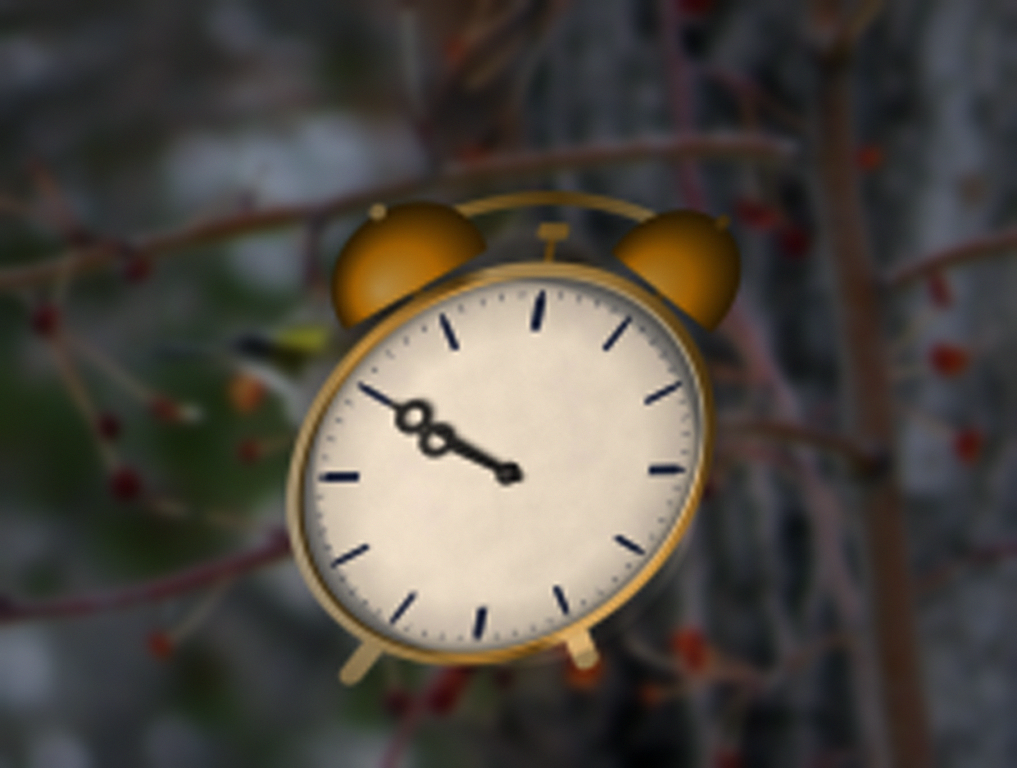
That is 9:50
